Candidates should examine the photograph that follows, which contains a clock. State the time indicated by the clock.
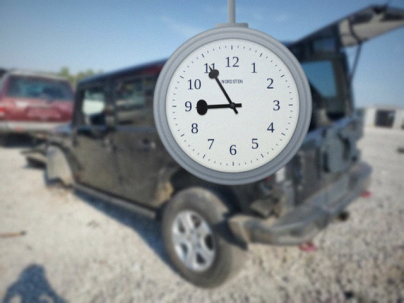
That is 8:55
